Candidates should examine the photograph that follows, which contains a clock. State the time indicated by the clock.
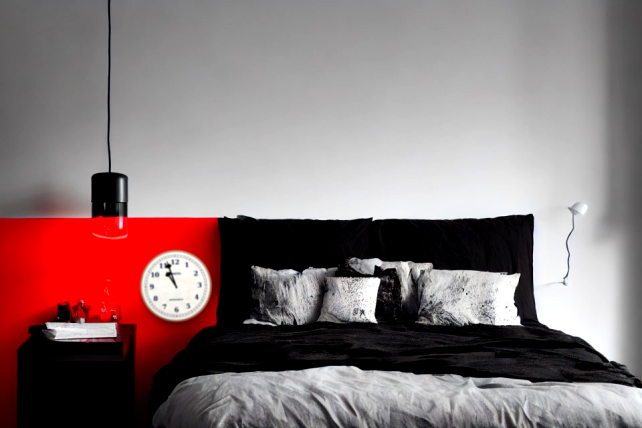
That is 10:57
